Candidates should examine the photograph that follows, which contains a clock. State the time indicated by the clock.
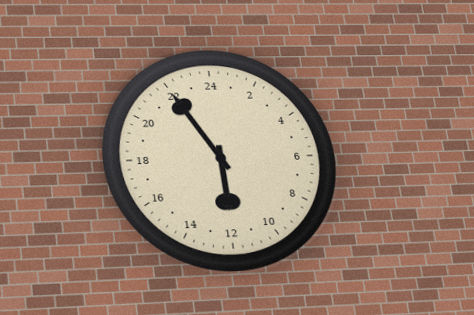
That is 11:55
